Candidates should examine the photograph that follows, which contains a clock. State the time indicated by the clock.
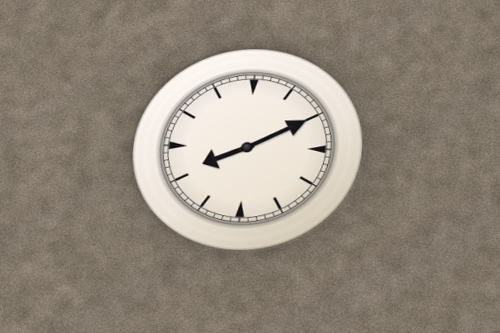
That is 8:10
